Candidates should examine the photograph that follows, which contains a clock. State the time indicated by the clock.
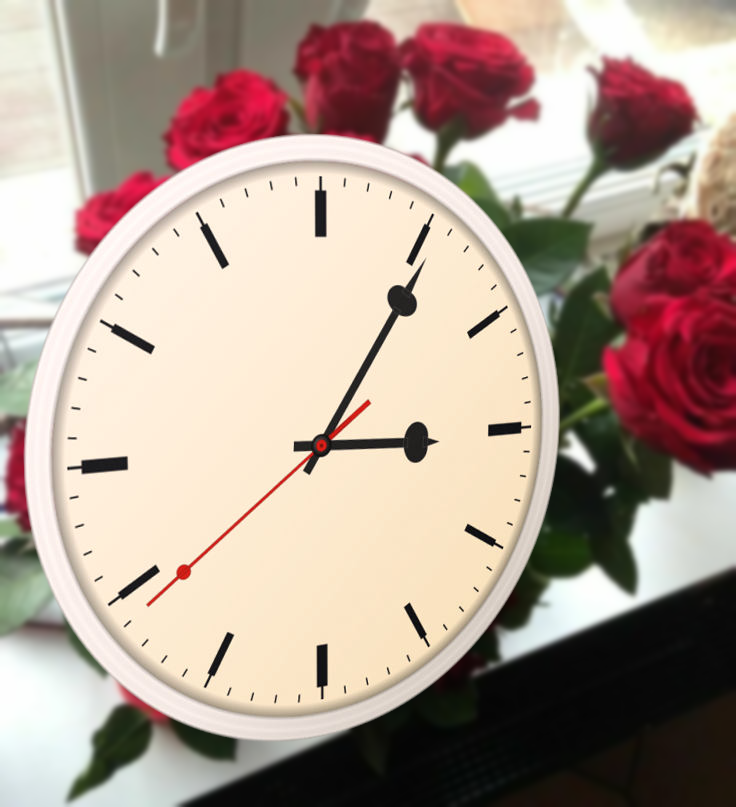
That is 3:05:39
